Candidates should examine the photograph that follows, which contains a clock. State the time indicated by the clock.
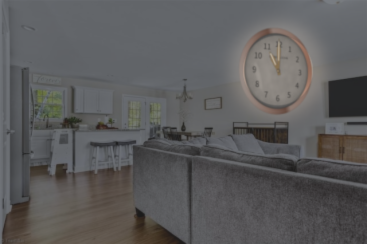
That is 11:00
